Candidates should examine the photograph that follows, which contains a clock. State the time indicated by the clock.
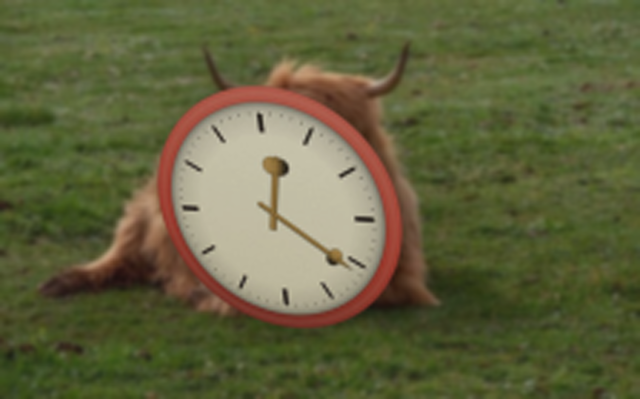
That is 12:21
